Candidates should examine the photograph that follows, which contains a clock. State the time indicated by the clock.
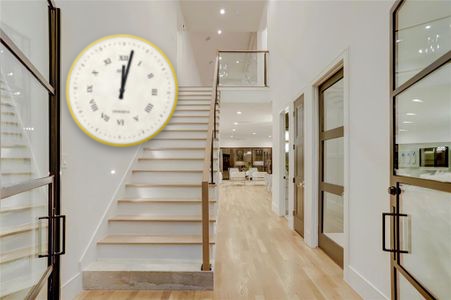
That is 12:02
